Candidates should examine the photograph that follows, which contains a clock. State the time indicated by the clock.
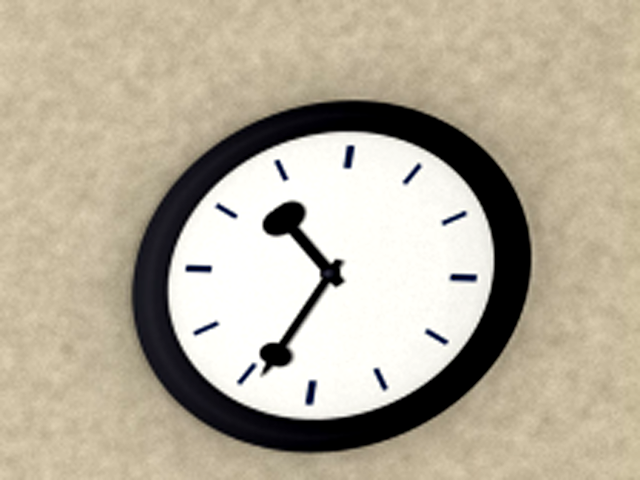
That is 10:34
